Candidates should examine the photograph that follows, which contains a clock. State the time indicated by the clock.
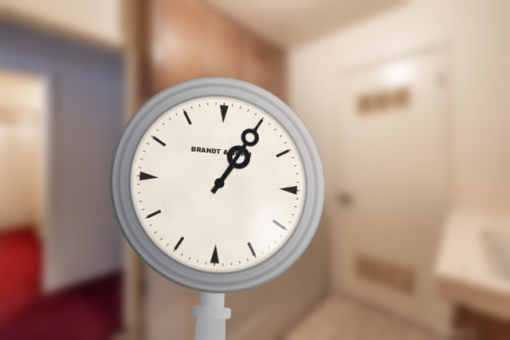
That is 1:05
